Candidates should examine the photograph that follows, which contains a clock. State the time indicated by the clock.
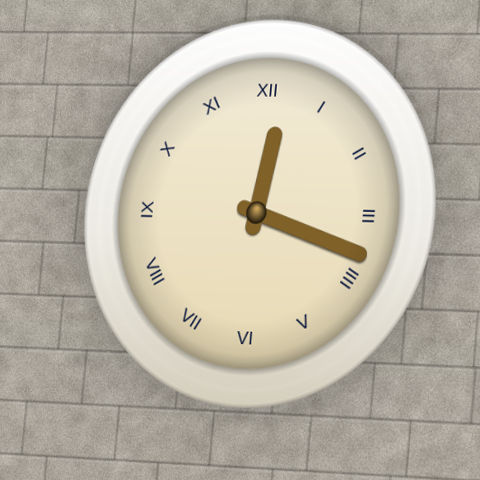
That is 12:18
